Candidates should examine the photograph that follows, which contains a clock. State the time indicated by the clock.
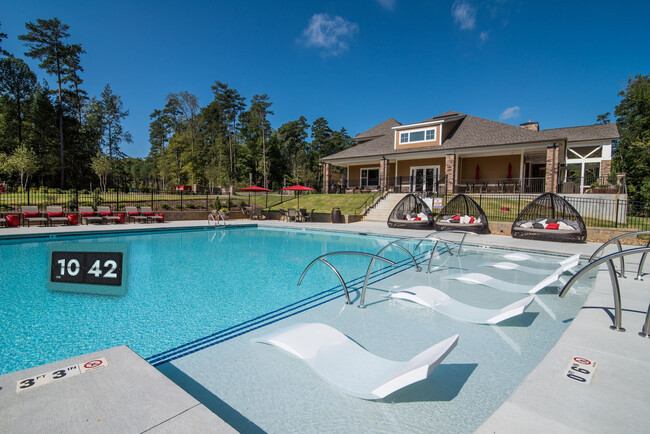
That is 10:42
